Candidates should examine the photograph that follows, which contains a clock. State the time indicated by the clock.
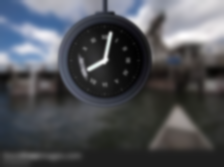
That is 8:02
